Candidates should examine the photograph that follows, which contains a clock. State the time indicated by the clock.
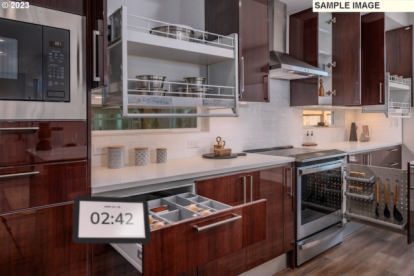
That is 2:42
